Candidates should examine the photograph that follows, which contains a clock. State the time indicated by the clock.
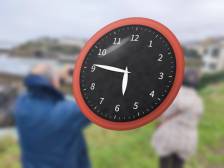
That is 5:46
